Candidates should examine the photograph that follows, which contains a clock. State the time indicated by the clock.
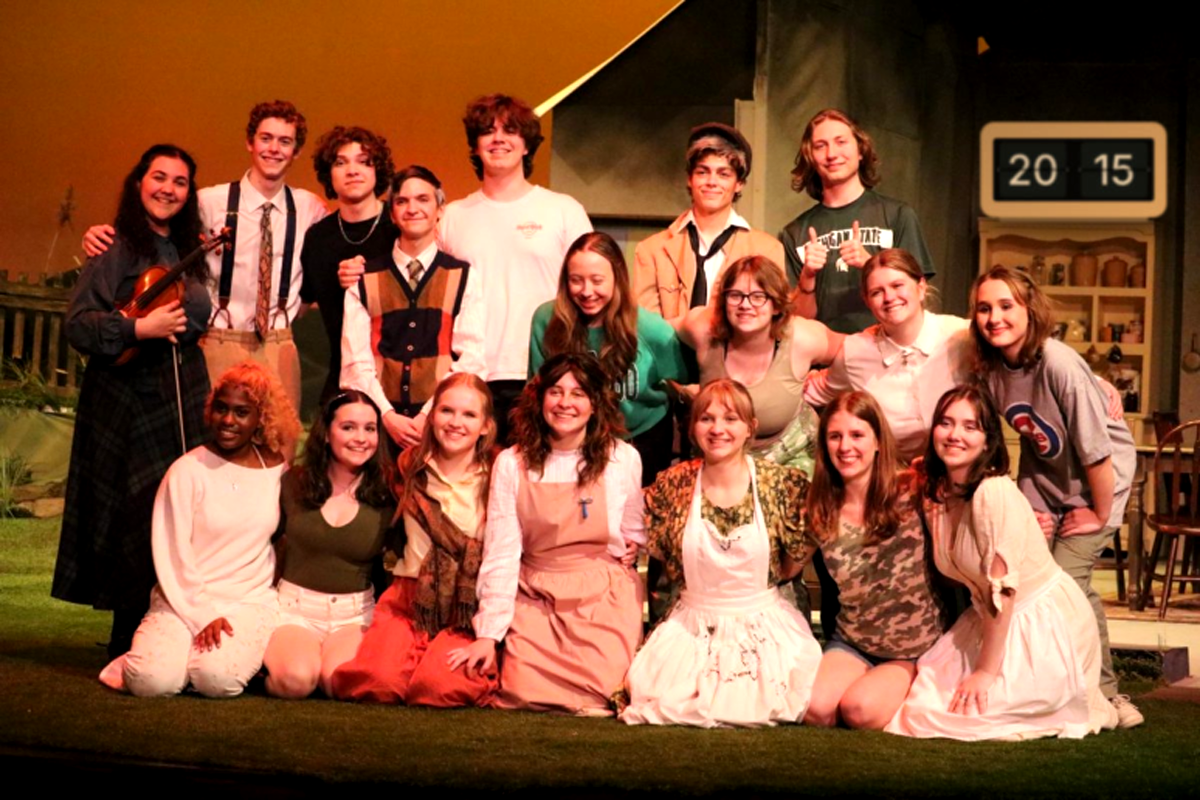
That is 20:15
